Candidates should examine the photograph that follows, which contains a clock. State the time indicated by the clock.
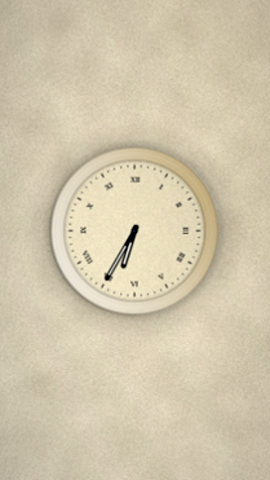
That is 6:35
